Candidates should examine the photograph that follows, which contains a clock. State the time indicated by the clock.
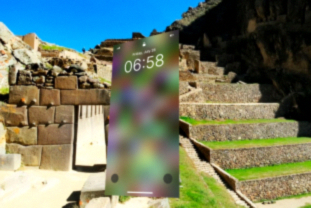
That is 6:58
